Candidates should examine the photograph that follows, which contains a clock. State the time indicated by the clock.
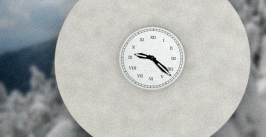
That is 9:22
